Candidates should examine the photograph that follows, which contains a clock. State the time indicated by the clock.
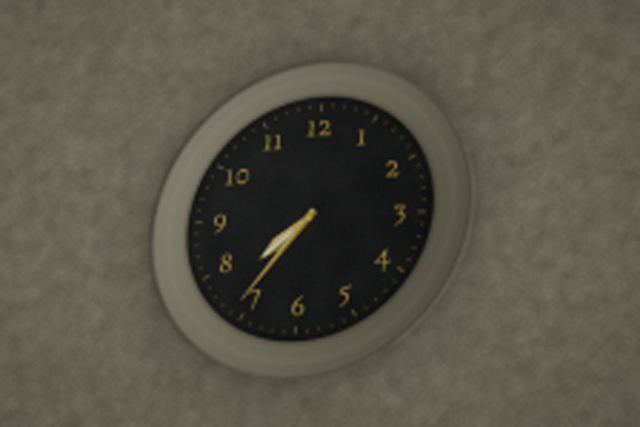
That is 7:36
